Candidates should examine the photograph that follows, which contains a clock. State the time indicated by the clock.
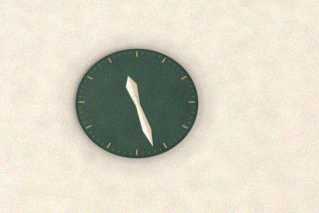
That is 11:27
